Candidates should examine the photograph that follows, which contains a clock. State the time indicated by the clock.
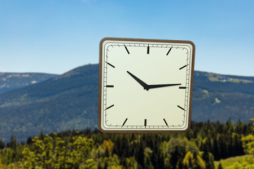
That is 10:14
